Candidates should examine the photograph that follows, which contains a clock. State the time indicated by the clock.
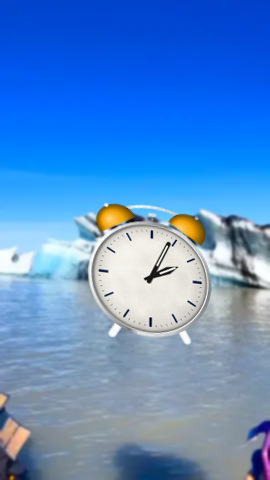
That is 2:04
